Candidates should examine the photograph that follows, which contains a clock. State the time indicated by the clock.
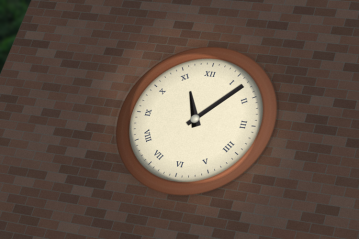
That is 11:07
